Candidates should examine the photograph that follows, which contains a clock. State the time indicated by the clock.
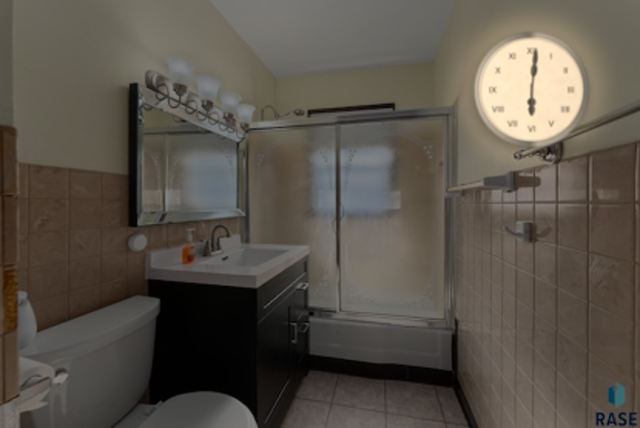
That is 6:01
